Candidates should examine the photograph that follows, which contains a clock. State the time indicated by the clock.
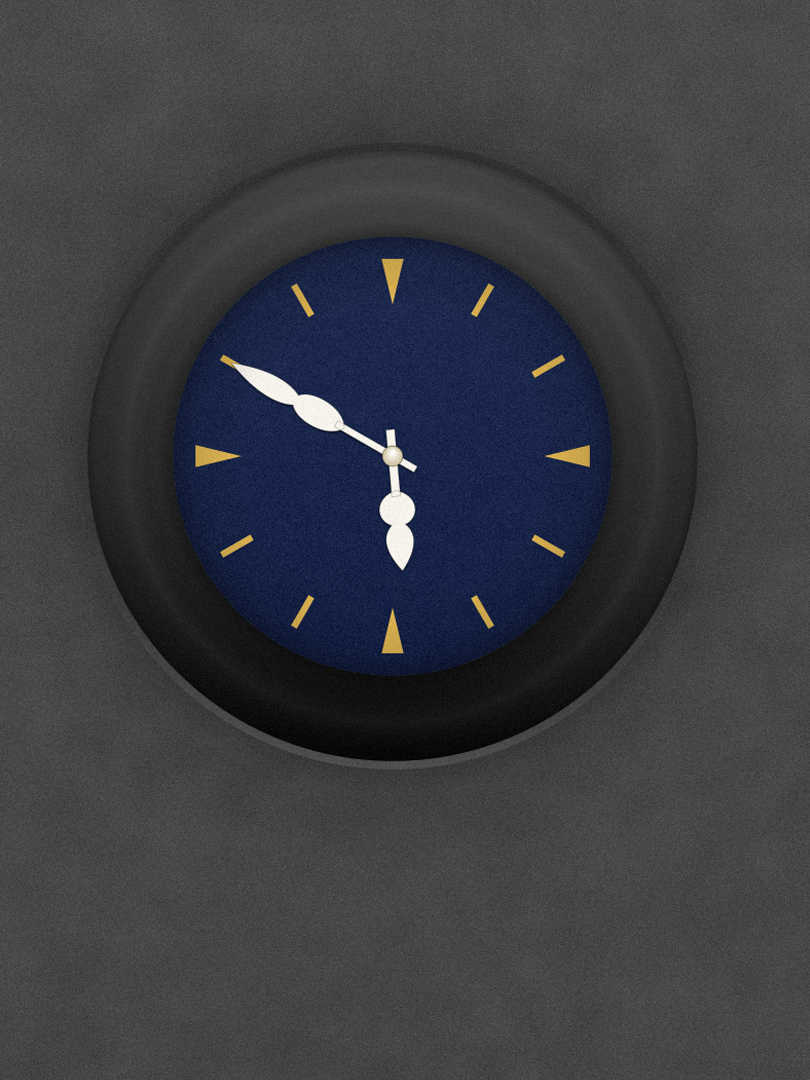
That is 5:50
